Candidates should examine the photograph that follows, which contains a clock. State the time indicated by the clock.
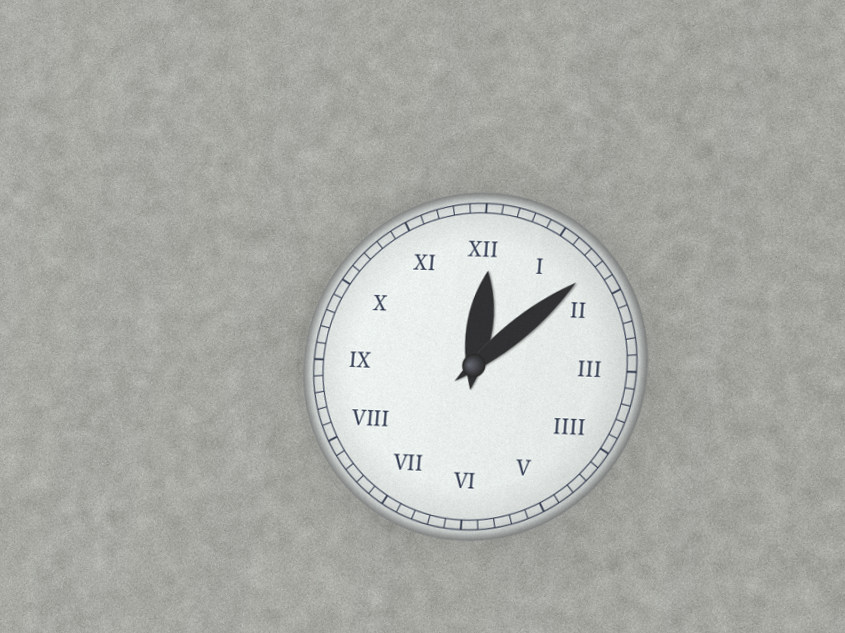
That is 12:08
